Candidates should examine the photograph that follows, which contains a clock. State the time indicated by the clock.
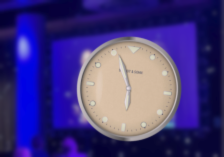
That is 5:56
